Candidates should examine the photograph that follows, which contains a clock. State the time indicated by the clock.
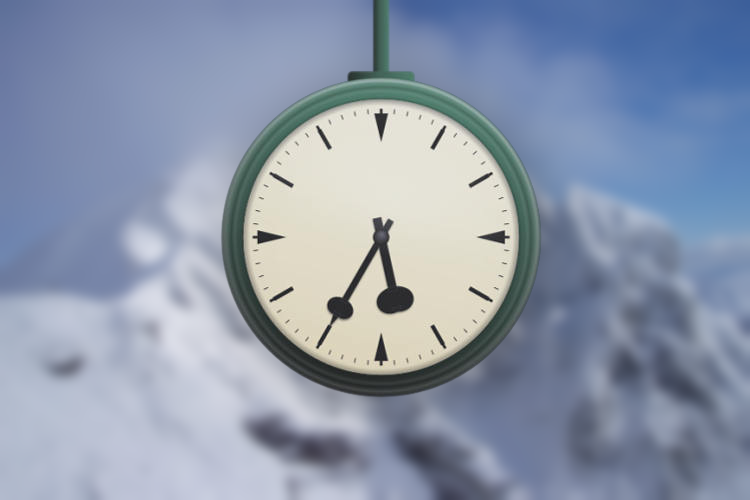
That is 5:35
